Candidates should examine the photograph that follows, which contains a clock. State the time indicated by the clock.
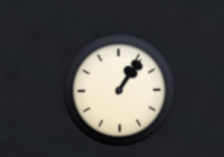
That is 1:06
